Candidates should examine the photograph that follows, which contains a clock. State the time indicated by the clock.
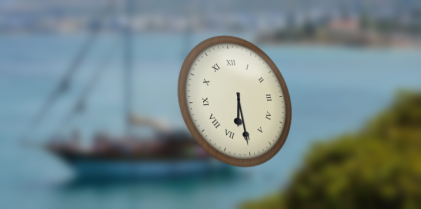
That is 6:30
